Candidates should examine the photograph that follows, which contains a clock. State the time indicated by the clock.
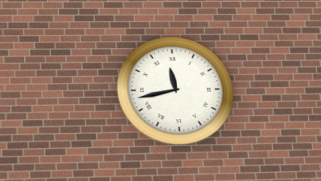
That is 11:43
